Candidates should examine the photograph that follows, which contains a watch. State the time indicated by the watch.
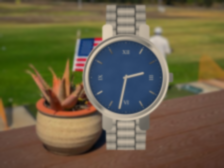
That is 2:32
